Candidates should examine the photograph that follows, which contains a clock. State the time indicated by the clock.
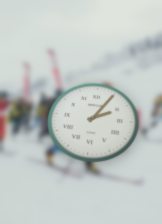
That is 2:05
